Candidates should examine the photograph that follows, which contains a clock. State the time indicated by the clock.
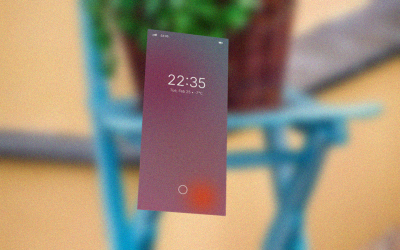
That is 22:35
